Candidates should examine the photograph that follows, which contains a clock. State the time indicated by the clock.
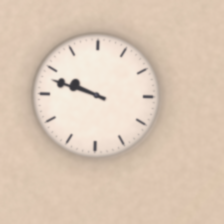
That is 9:48
